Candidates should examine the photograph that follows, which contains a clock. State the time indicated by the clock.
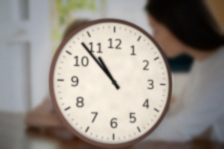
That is 10:53
